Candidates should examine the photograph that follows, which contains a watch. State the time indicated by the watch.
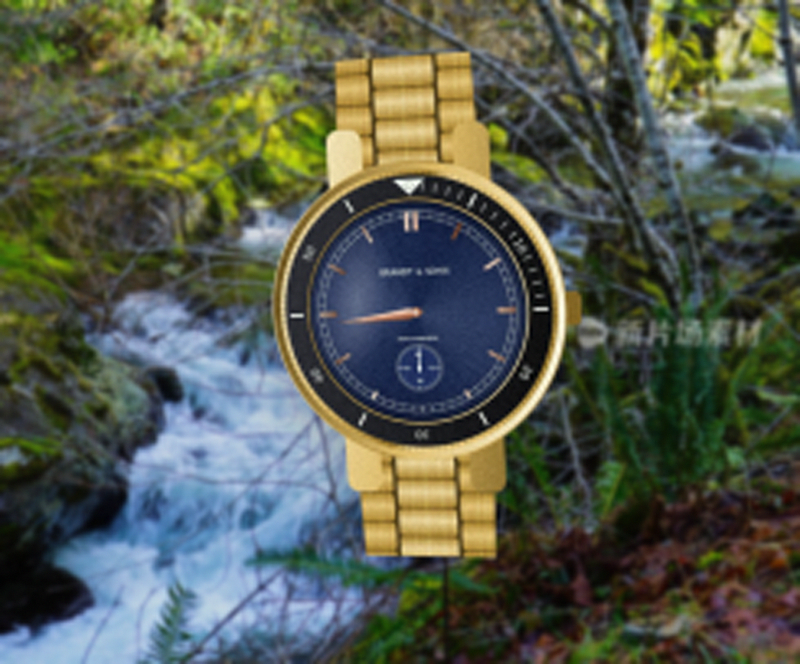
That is 8:44
